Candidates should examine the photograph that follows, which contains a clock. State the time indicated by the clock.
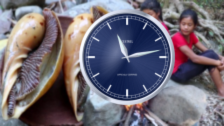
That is 11:13
